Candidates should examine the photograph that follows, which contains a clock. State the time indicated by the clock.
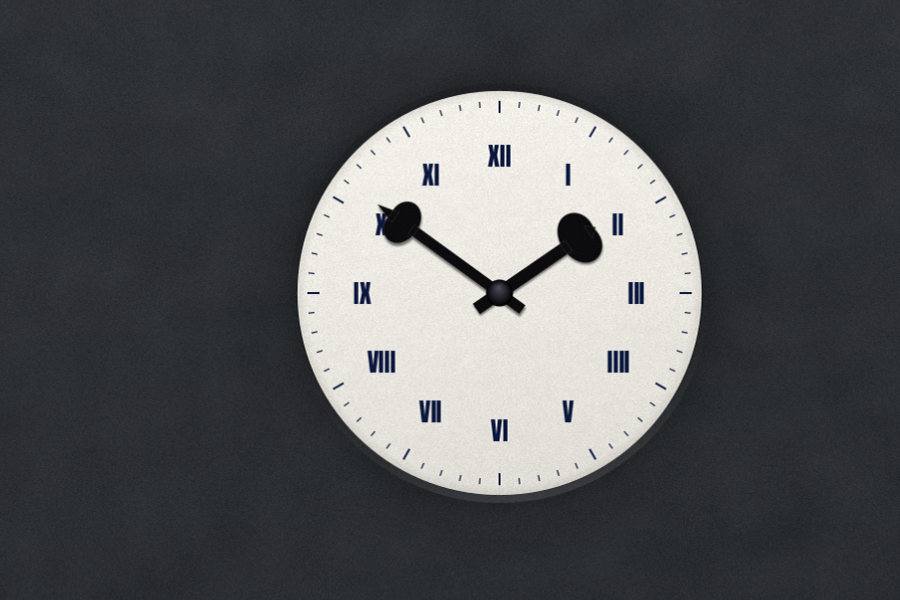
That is 1:51
